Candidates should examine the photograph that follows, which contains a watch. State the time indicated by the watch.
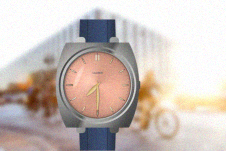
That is 7:30
